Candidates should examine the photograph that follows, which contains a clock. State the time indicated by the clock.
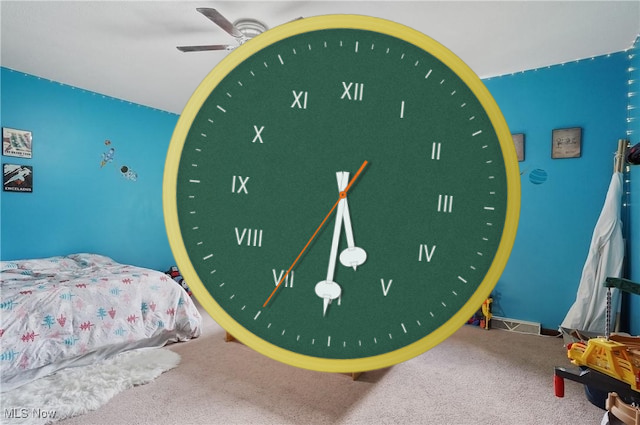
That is 5:30:35
